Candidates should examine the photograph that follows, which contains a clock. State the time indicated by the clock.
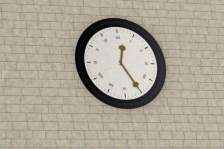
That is 12:25
